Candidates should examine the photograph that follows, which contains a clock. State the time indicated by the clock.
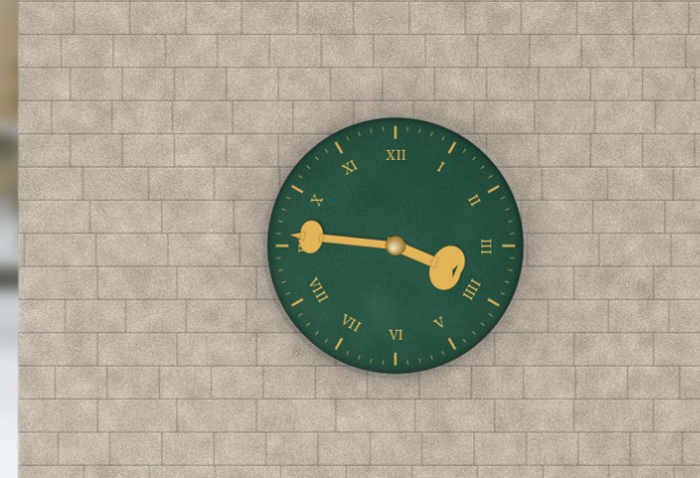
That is 3:46
